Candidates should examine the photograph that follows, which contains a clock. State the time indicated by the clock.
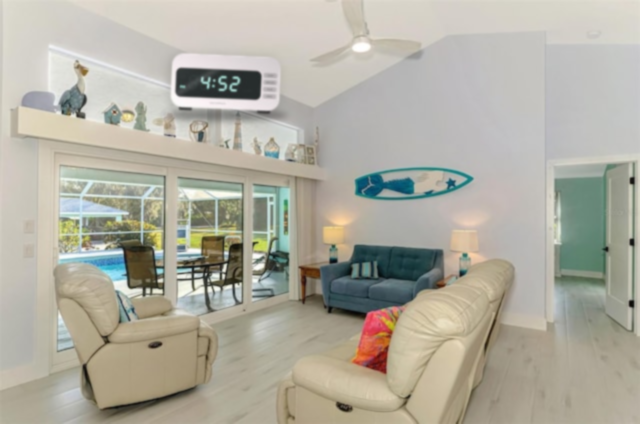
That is 4:52
